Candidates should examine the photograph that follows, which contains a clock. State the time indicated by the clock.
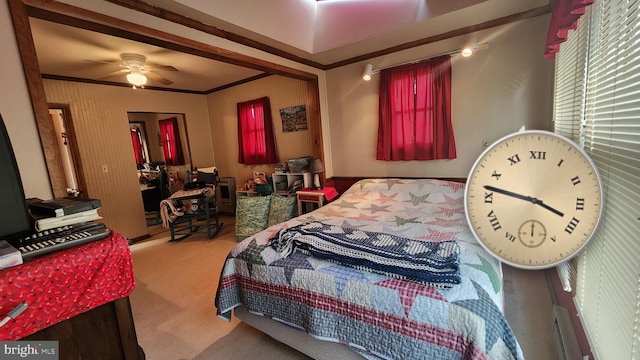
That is 3:47
